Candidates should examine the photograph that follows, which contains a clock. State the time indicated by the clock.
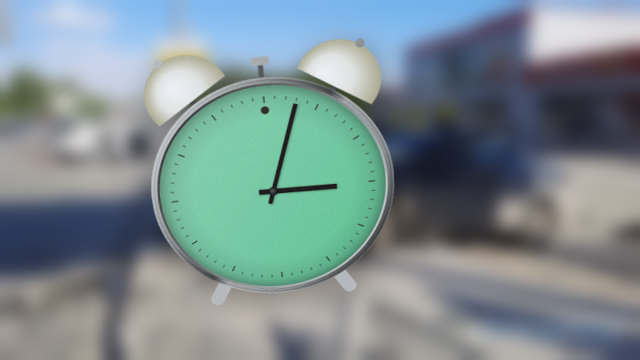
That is 3:03
